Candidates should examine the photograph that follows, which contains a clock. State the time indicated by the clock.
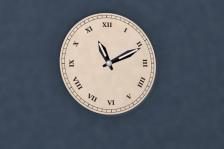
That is 11:11
